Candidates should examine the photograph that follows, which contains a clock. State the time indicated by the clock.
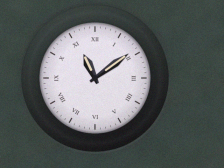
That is 11:09
